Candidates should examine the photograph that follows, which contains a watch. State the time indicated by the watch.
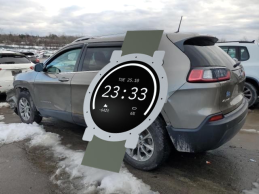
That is 23:33
